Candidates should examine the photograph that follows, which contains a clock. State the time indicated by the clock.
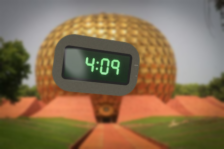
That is 4:09
